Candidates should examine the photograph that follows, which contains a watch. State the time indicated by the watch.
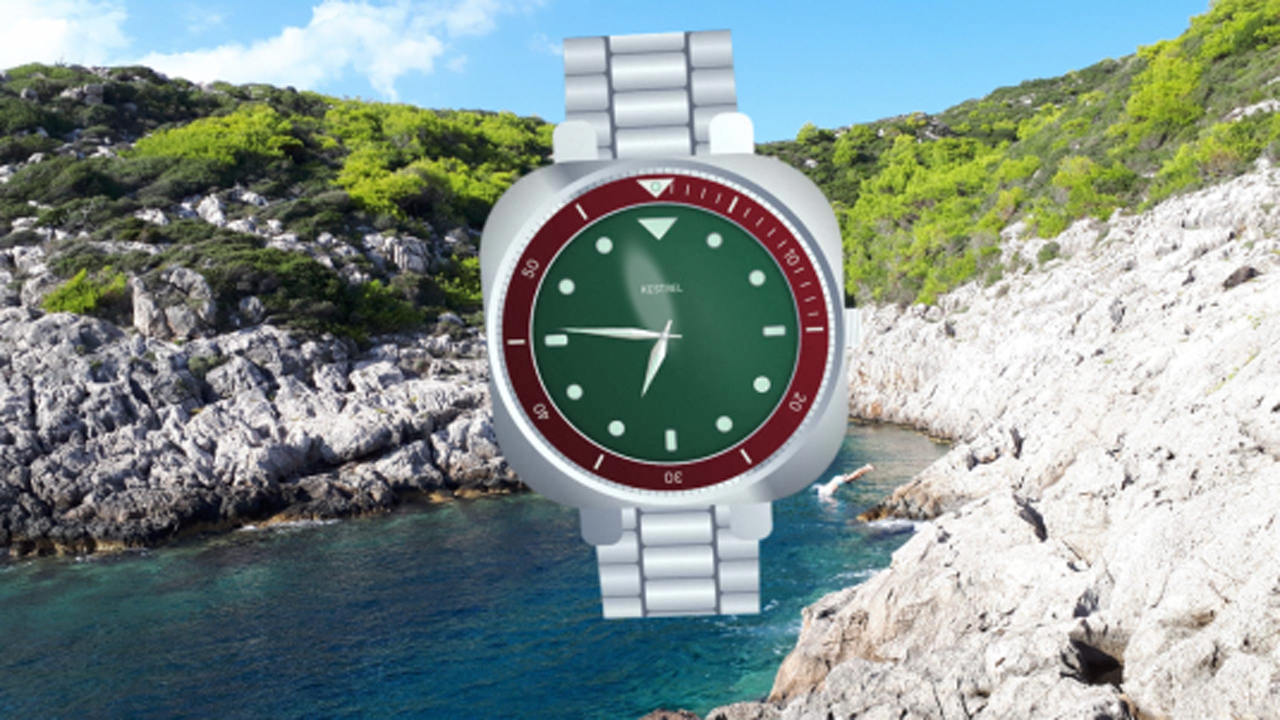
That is 6:46
